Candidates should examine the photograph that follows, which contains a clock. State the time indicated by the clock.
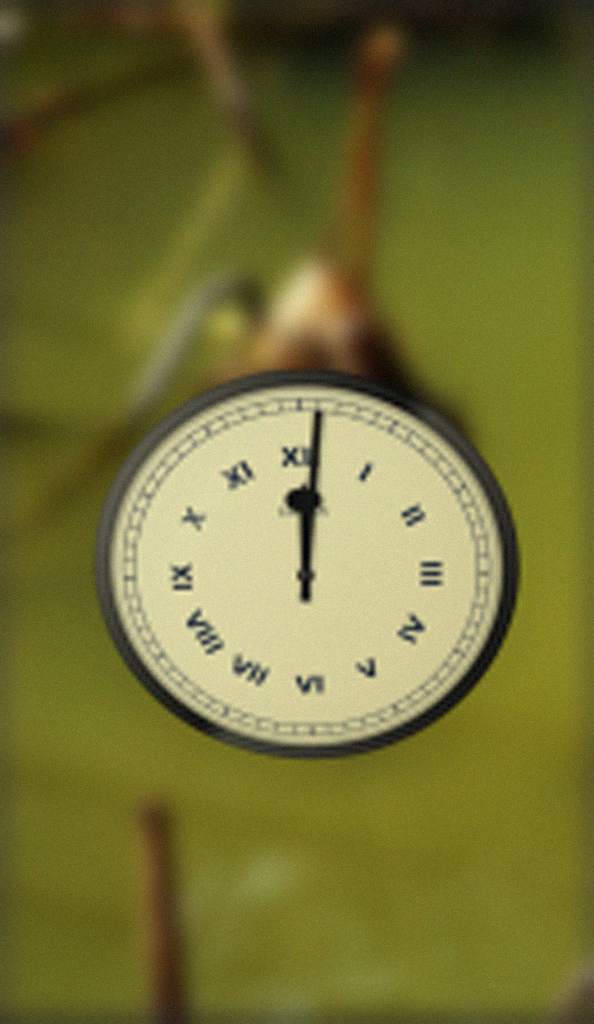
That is 12:01
